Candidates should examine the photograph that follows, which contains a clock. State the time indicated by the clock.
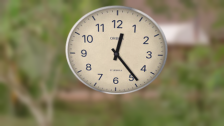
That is 12:24
